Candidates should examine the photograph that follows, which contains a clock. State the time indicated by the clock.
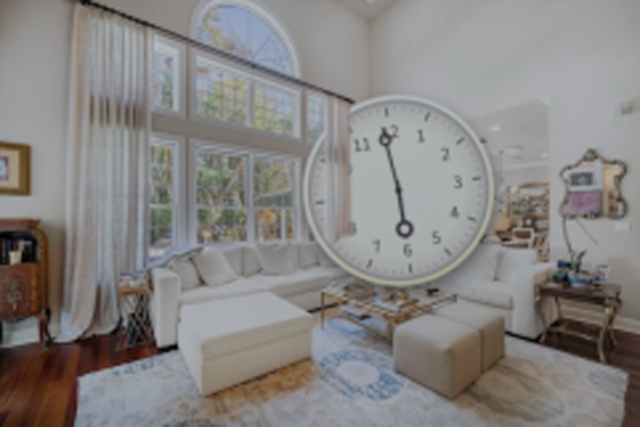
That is 5:59
